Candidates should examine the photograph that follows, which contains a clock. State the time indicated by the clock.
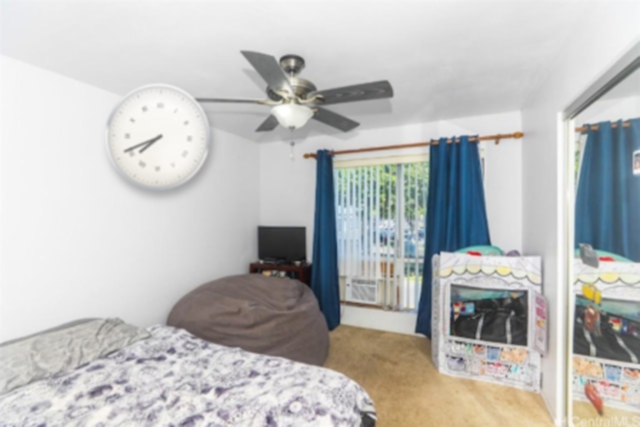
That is 7:41
